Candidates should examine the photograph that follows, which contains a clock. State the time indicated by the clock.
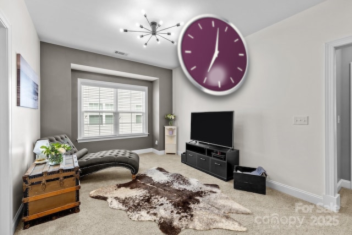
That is 7:02
